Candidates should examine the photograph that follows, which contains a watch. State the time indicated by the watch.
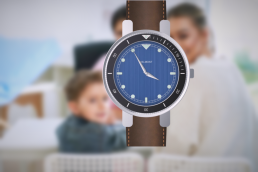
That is 3:55
